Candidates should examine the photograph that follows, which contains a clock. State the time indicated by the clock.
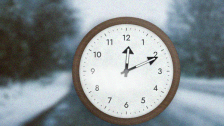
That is 12:11
